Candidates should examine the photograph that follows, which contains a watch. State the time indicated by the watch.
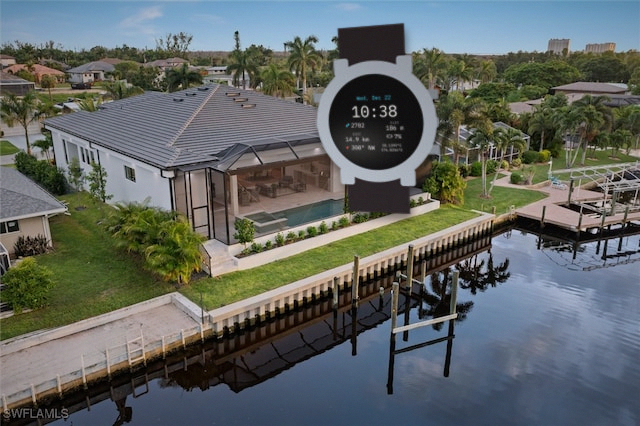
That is 10:38
